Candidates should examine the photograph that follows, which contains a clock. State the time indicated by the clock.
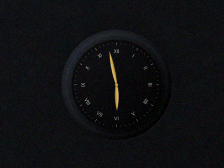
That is 5:58
